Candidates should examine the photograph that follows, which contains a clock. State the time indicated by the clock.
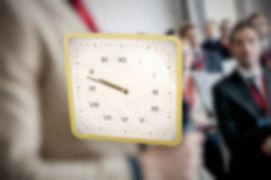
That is 9:48
